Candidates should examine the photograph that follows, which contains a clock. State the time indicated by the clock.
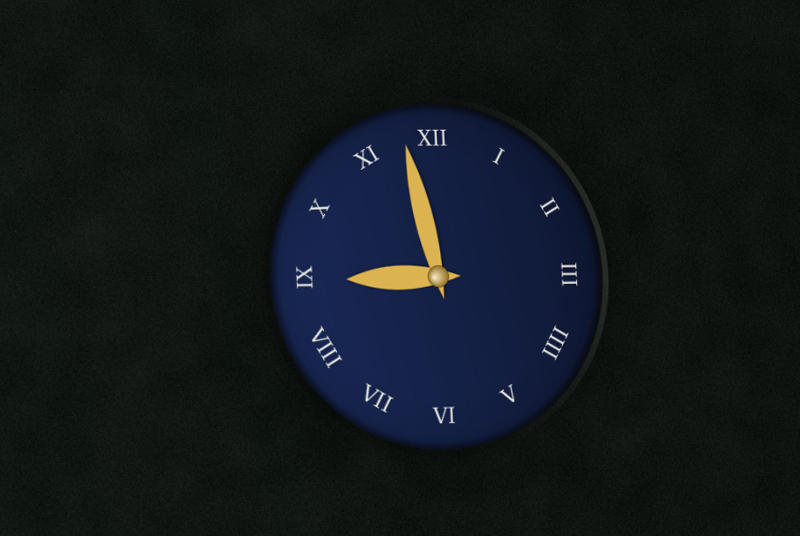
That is 8:58
